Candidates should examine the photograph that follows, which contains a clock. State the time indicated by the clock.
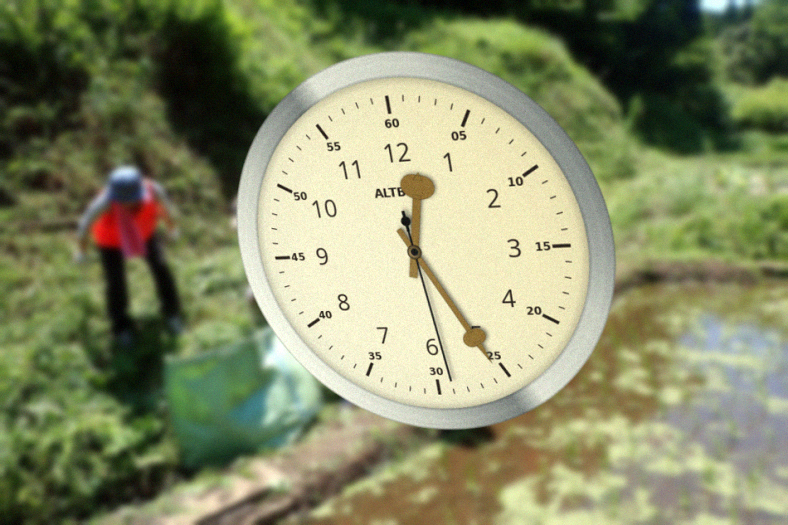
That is 12:25:29
